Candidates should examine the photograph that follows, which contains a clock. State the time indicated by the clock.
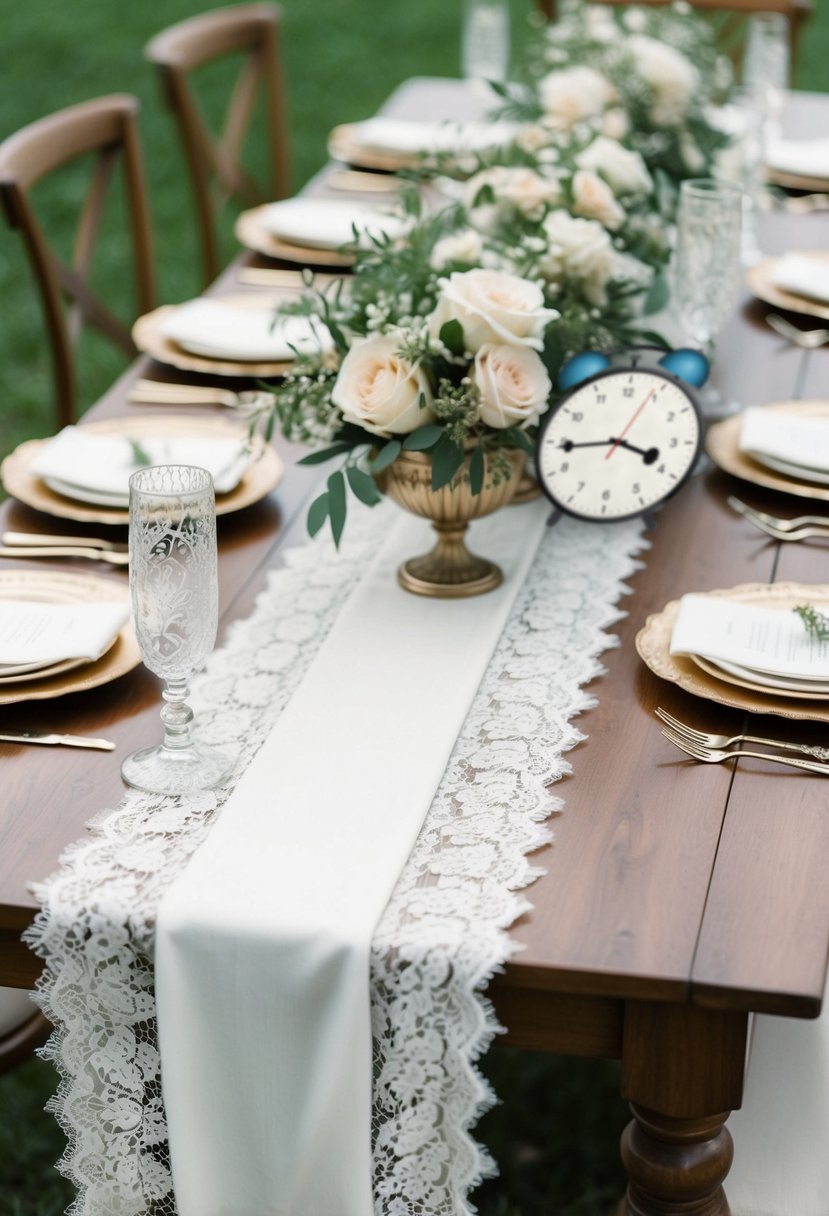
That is 3:44:04
